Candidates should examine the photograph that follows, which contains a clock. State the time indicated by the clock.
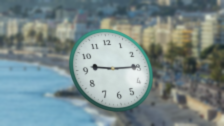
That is 9:15
